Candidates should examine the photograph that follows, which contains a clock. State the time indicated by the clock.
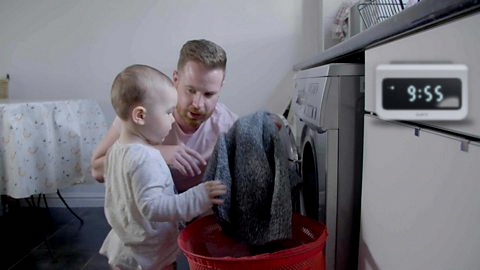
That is 9:55
